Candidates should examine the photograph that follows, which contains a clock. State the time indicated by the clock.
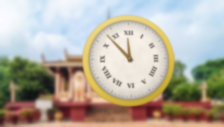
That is 11:53
